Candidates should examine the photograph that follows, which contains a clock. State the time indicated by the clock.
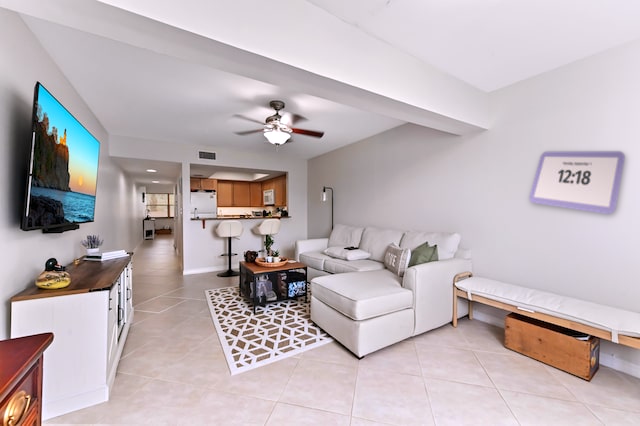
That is 12:18
